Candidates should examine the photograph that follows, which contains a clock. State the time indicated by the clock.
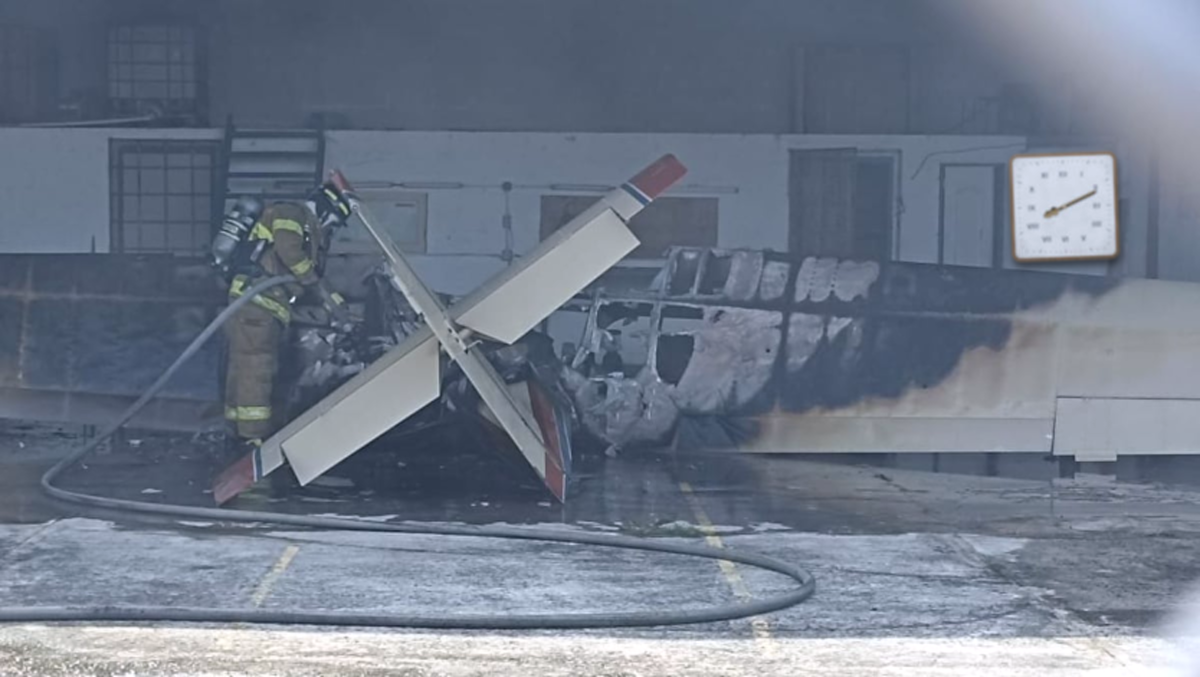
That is 8:11
